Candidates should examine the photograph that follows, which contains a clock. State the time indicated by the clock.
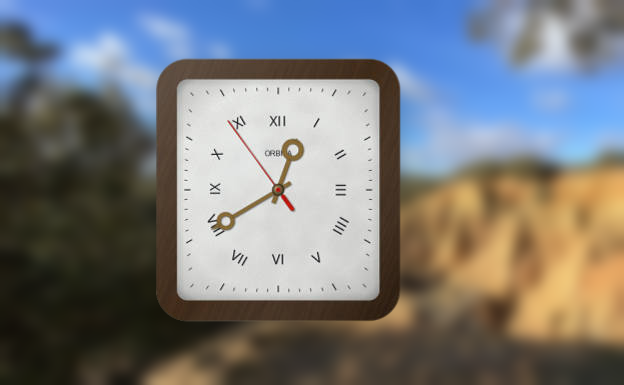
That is 12:39:54
